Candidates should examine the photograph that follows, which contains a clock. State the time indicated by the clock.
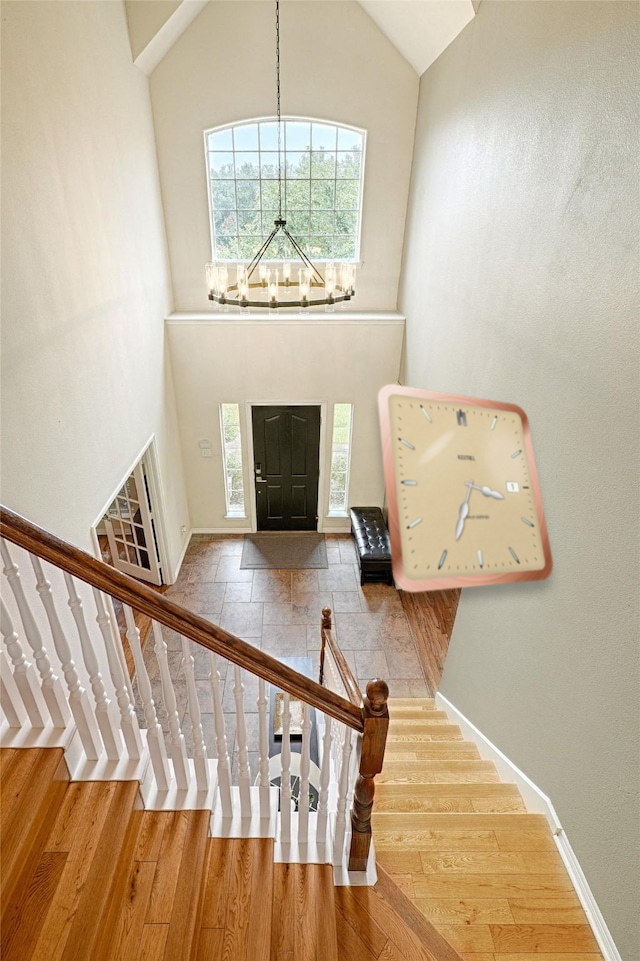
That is 3:34
